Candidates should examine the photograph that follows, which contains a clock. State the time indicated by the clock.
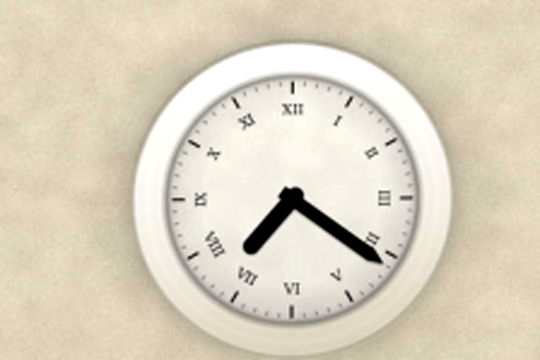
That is 7:21
